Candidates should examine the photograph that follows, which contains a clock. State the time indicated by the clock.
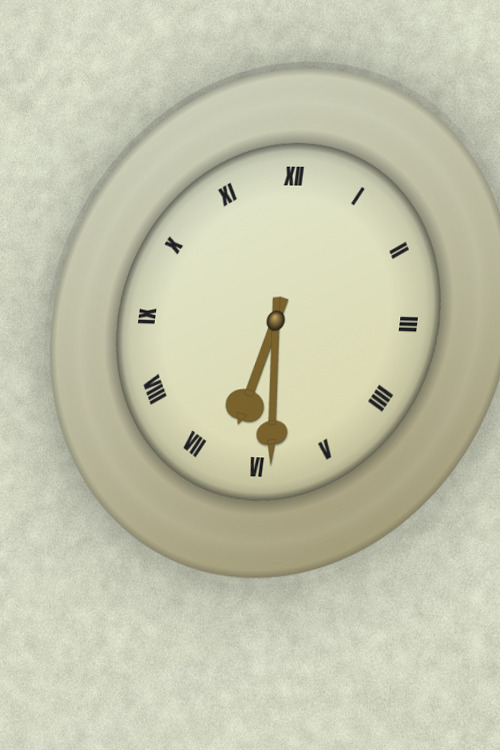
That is 6:29
